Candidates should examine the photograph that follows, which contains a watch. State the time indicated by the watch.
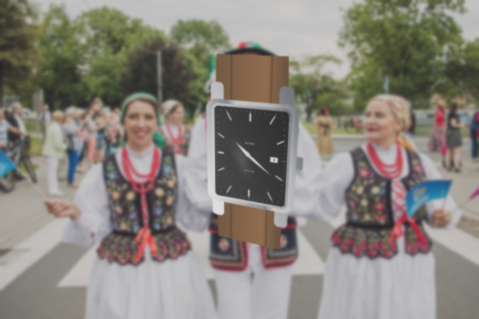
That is 10:21
